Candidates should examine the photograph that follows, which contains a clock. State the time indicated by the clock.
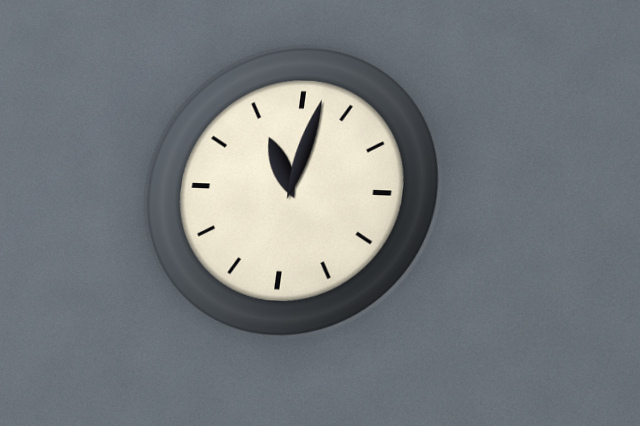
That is 11:02
